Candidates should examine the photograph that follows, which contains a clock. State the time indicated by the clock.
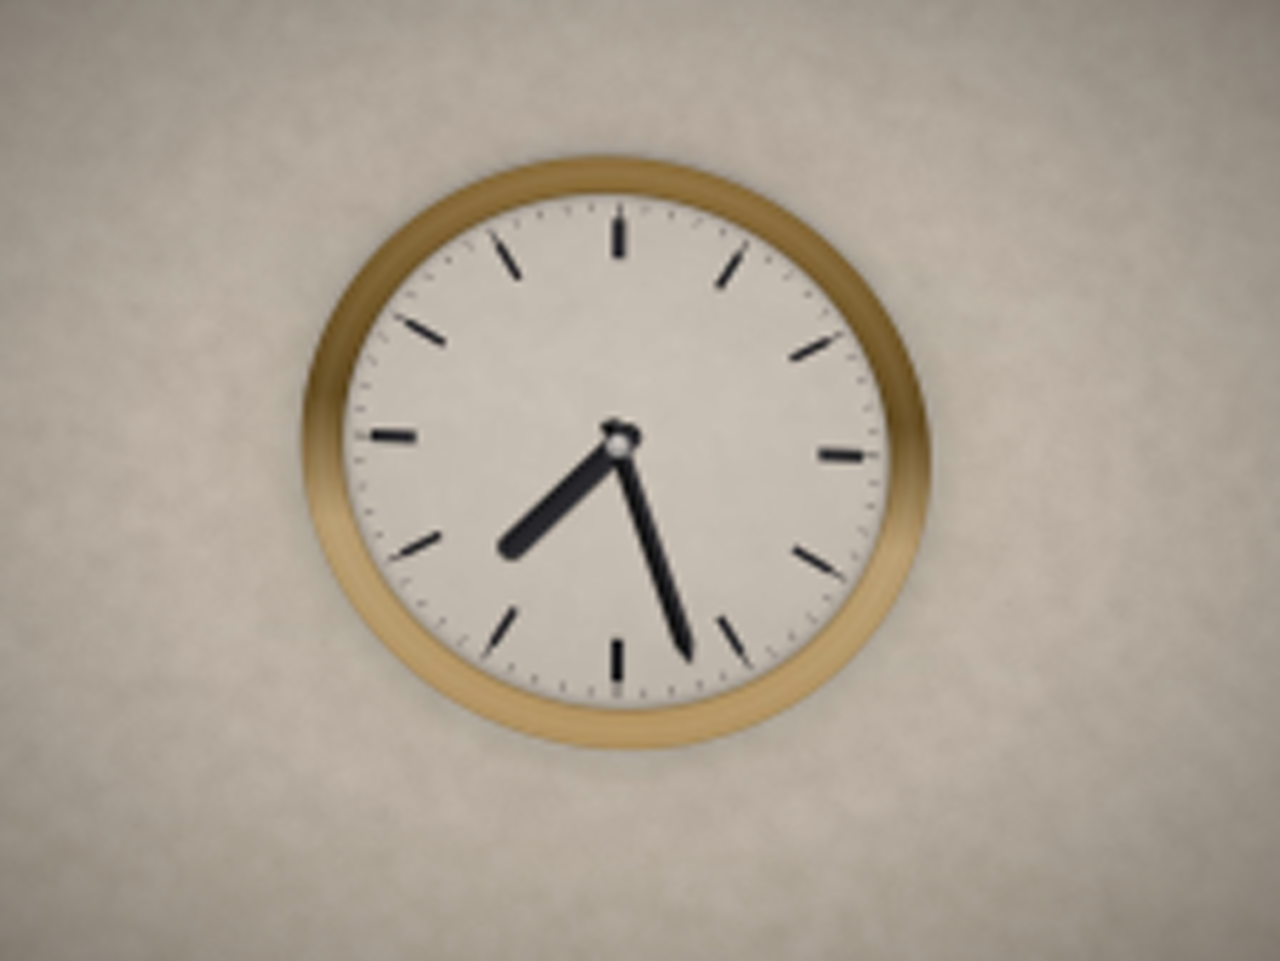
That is 7:27
